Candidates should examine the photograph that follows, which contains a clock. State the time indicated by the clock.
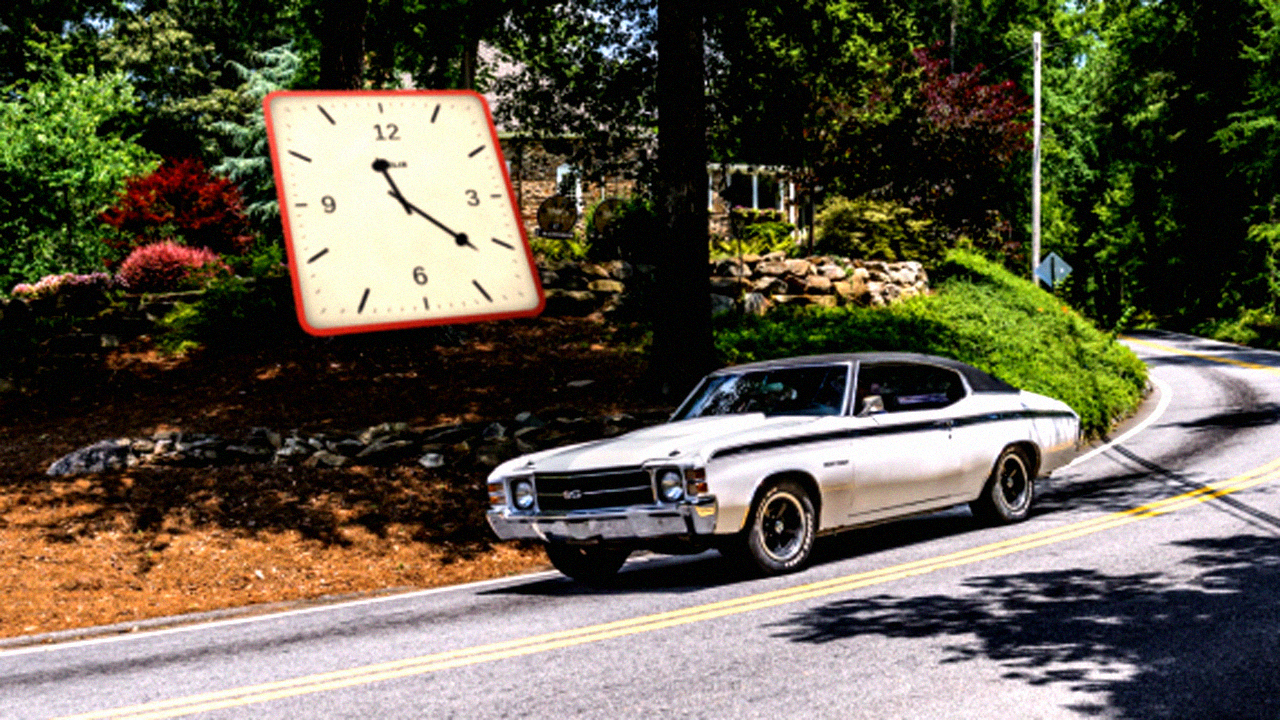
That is 11:22
